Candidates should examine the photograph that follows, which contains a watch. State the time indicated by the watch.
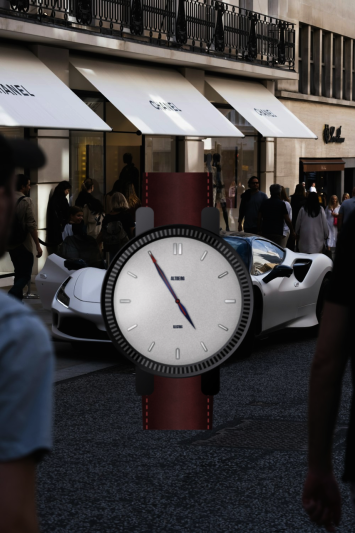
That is 4:54:55
